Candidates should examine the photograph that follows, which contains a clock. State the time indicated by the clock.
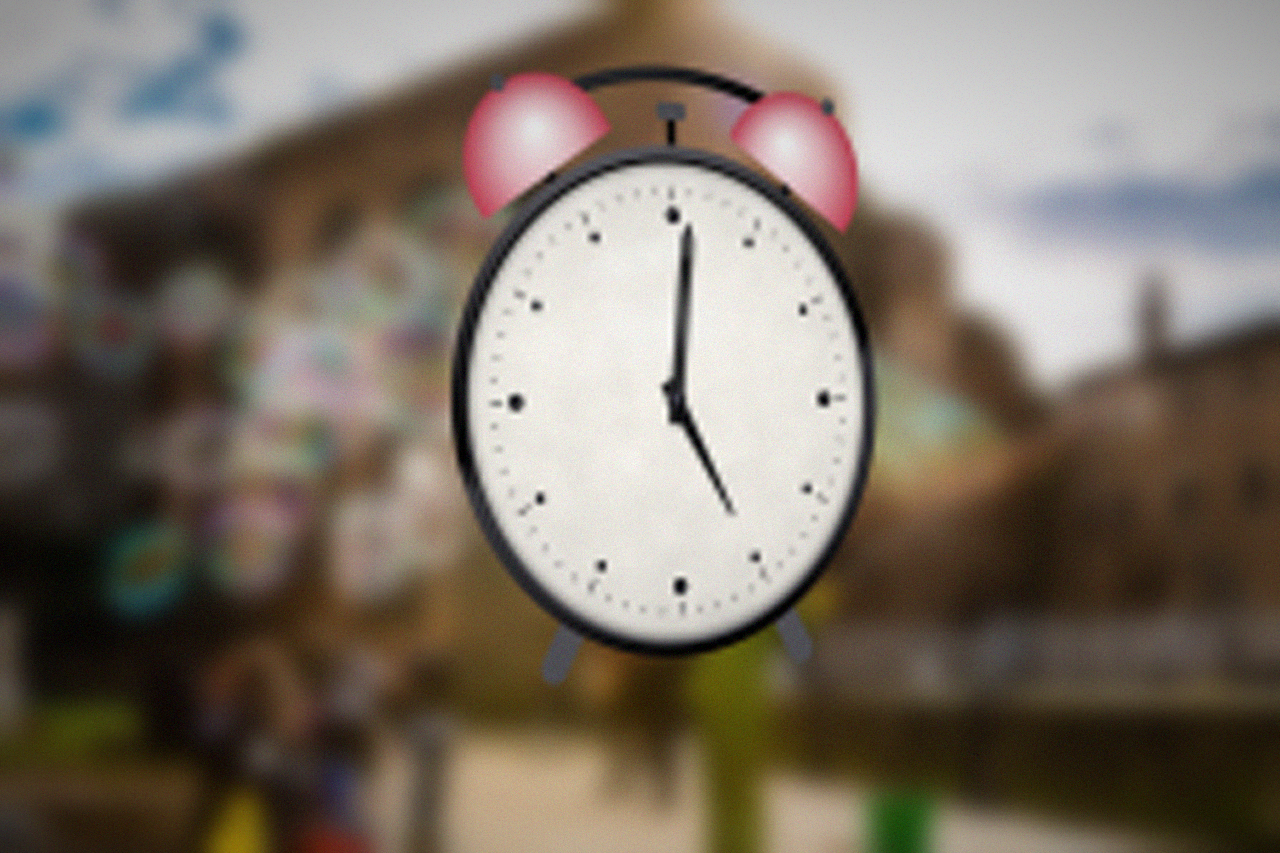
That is 5:01
